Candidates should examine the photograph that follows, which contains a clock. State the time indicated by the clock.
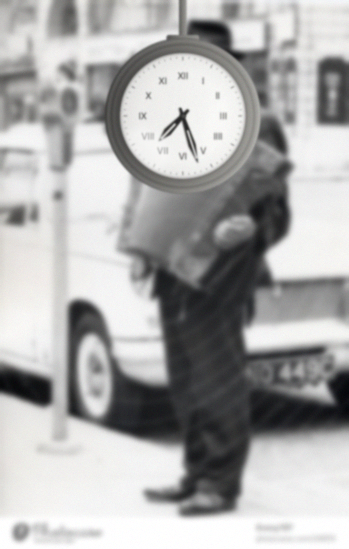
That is 7:27
